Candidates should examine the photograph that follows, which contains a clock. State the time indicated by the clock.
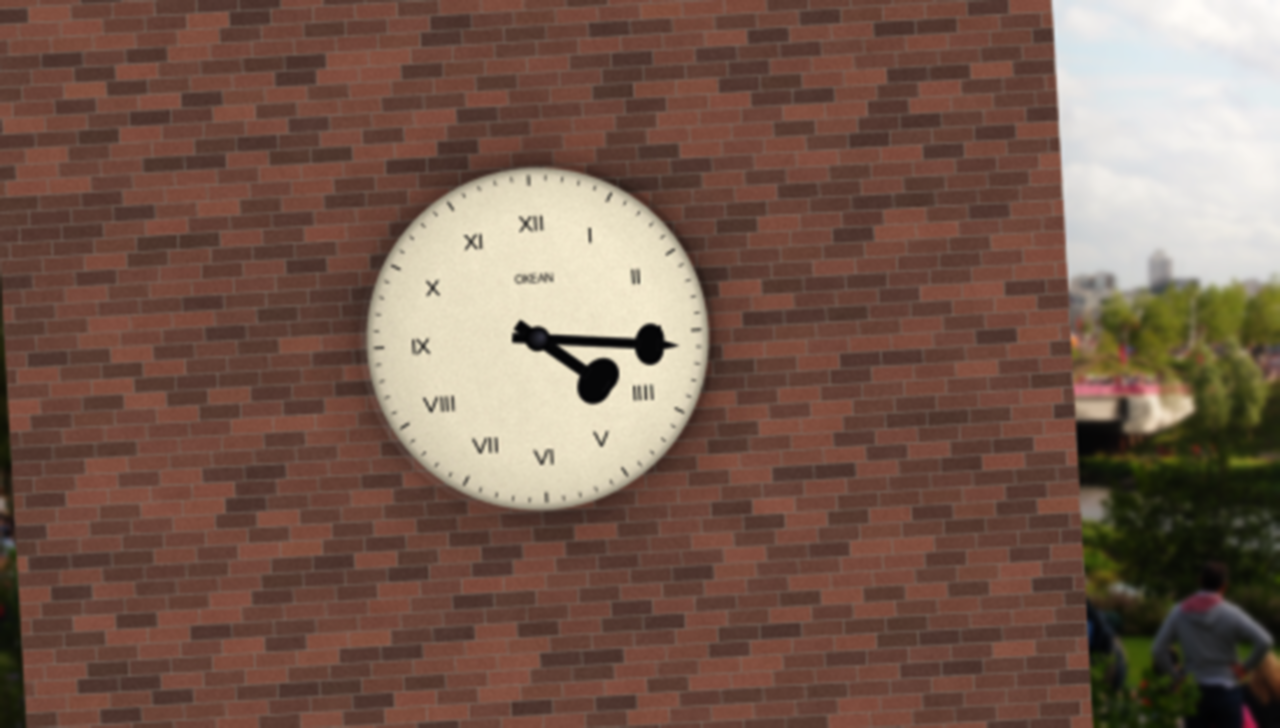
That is 4:16
